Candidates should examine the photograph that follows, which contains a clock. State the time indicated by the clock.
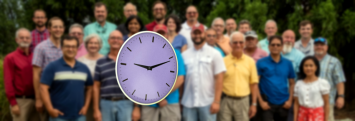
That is 9:11
